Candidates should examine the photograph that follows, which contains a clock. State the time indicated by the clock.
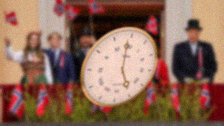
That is 4:59
